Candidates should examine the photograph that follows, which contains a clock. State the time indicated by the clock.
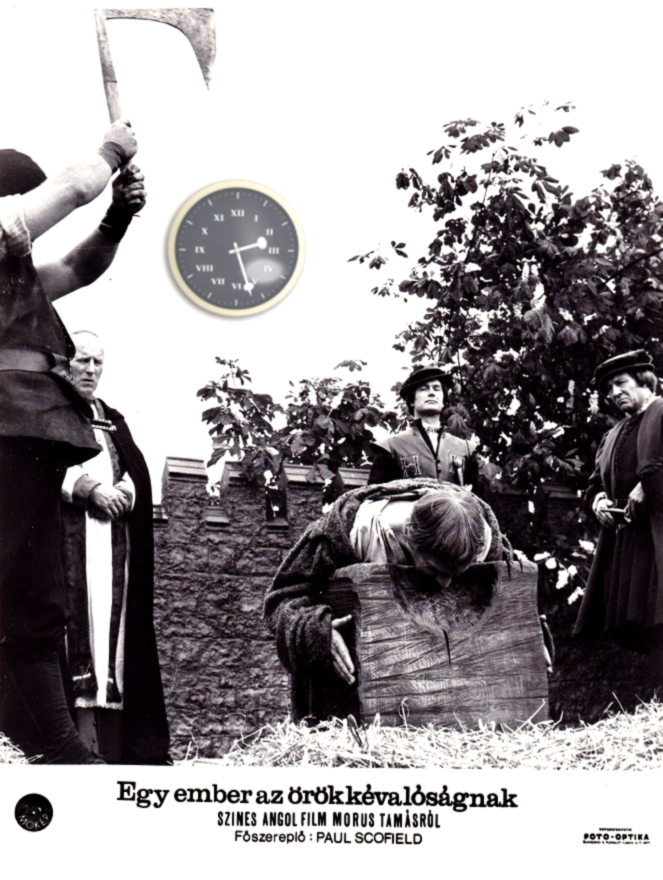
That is 2:27
